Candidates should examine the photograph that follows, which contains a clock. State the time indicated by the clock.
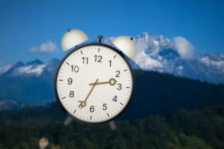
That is 2:34
